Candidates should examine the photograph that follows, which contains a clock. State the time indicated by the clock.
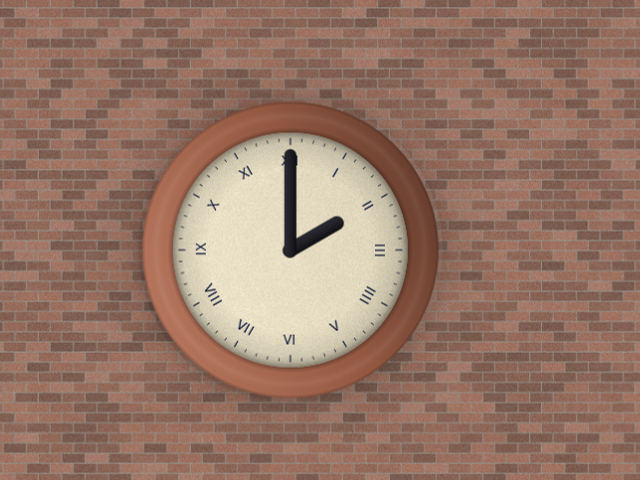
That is 2:00
